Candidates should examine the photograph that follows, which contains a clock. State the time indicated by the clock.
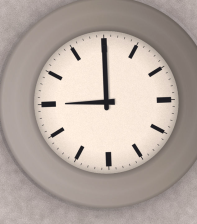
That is 9:00
